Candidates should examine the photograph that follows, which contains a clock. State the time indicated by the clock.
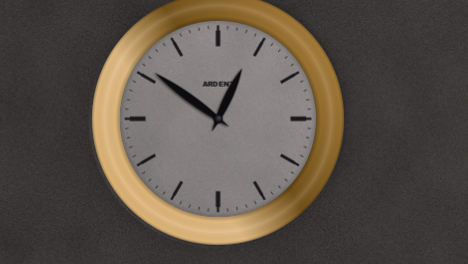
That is 12:51
